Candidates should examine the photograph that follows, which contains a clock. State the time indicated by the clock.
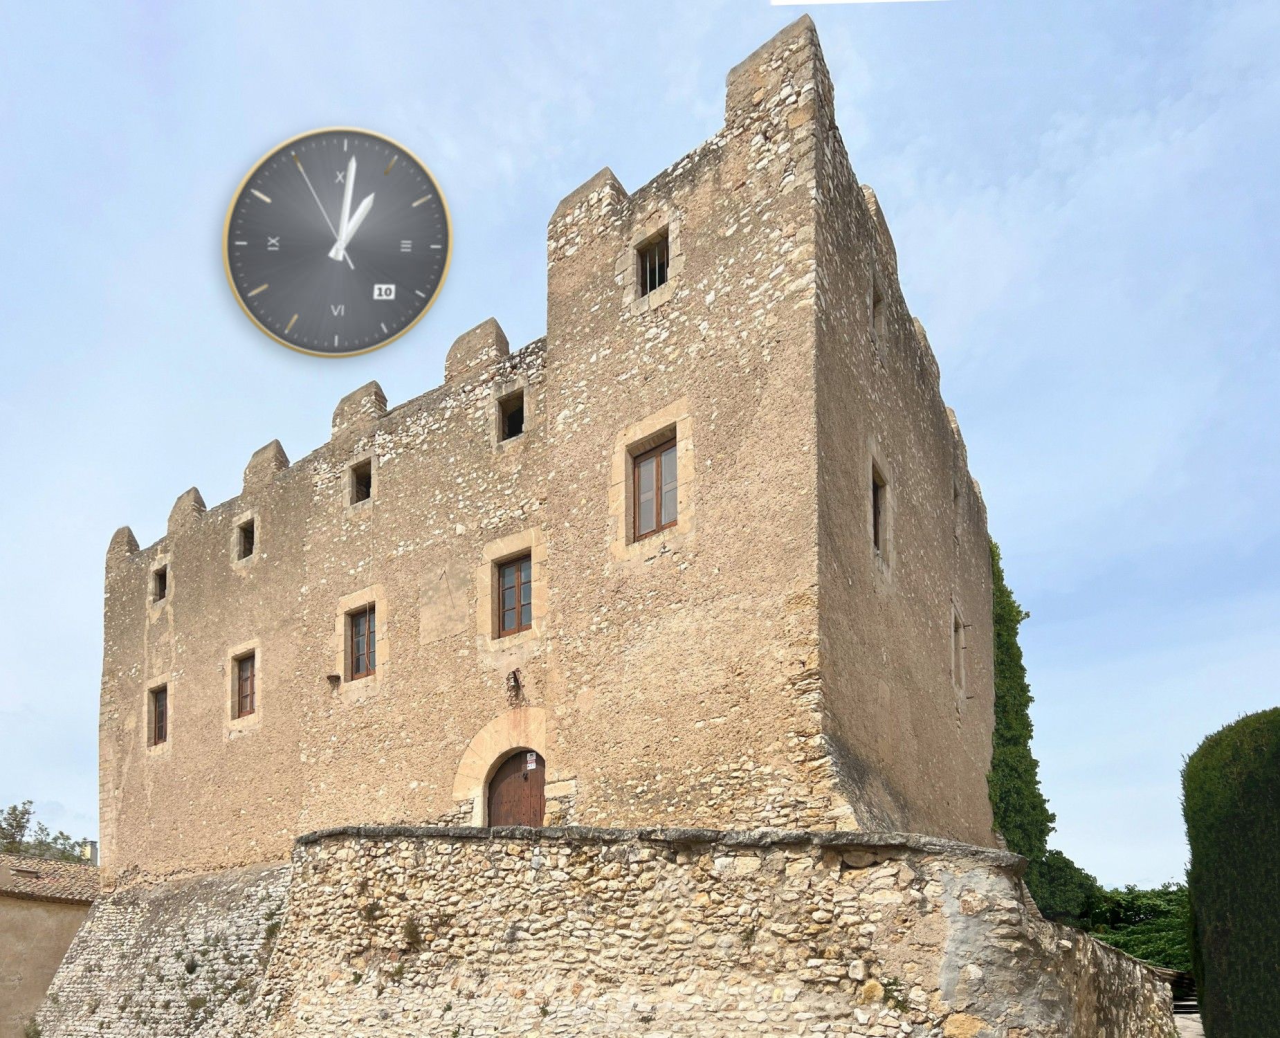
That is 1:00:55
